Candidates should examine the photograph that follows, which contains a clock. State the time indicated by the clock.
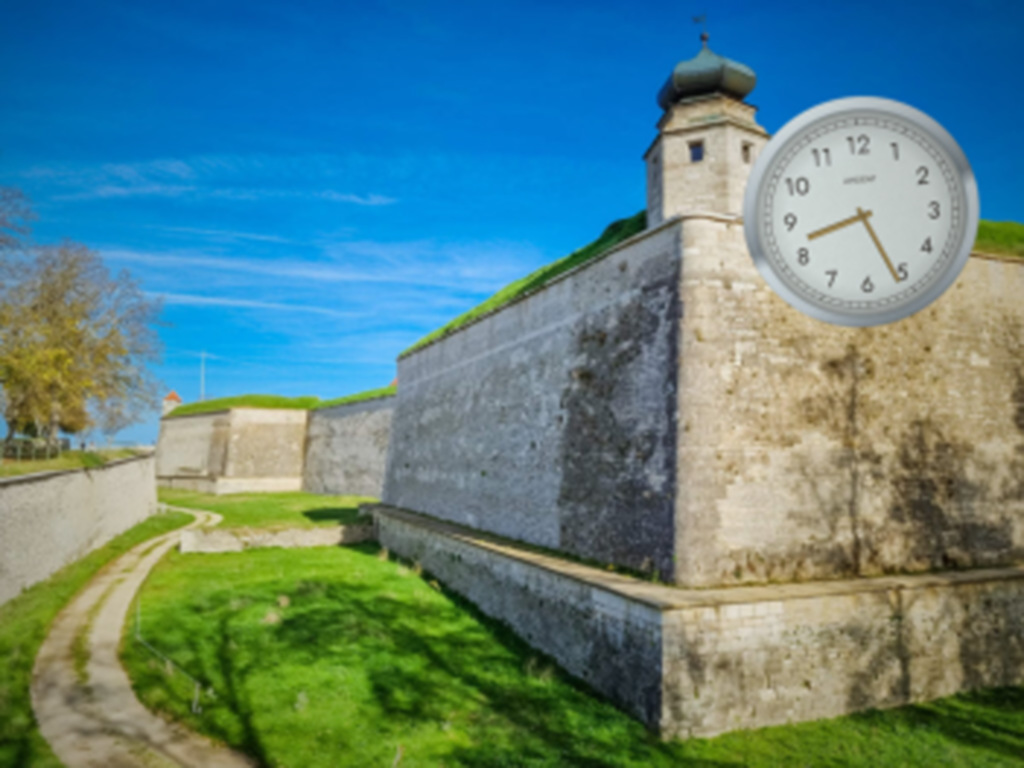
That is 8:26
